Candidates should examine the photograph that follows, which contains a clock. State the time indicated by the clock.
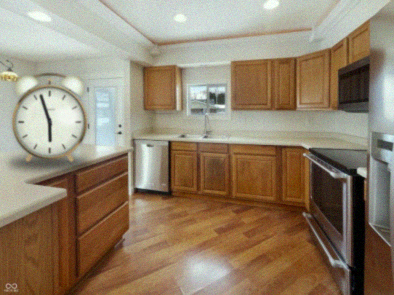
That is 5:57
